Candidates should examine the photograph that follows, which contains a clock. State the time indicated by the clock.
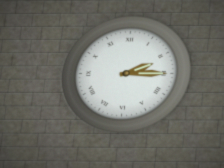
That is 2:15
